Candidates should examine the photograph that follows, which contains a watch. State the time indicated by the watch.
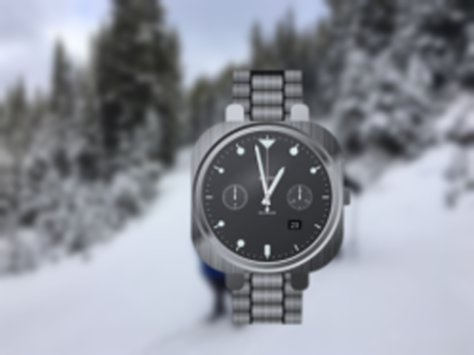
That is 12:58
